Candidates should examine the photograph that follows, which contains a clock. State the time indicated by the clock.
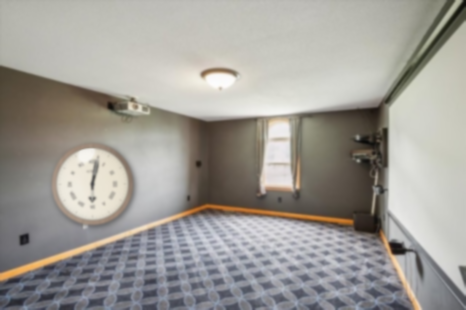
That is 6:02
